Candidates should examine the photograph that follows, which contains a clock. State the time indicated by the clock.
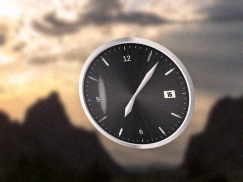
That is 7:07
